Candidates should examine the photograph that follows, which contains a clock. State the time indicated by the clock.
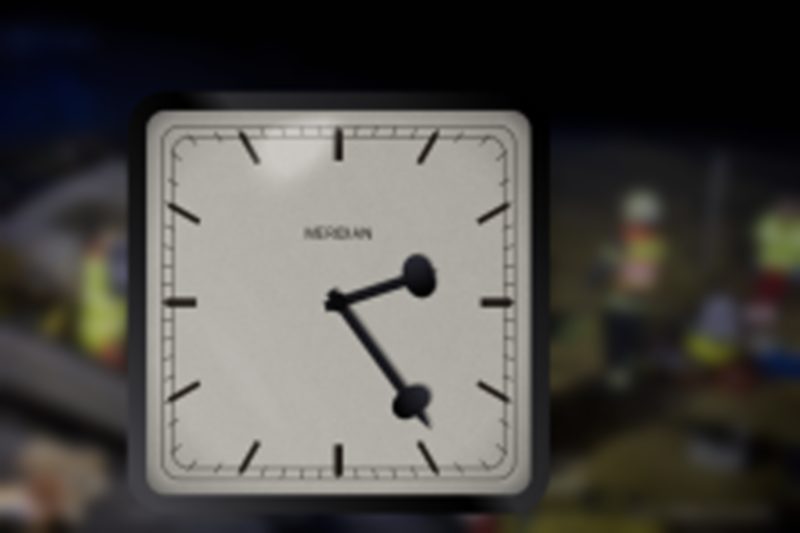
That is 2:24
